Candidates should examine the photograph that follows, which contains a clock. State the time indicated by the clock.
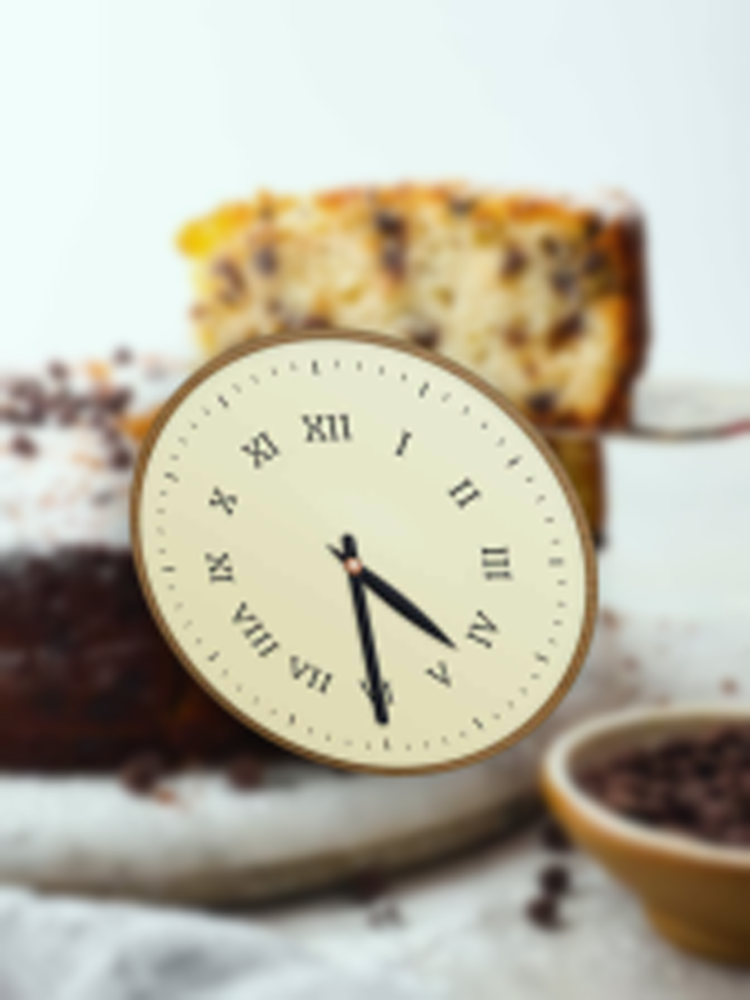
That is 4:30
